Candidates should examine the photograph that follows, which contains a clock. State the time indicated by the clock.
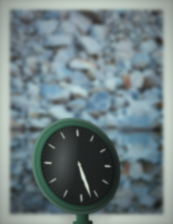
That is 5:27
